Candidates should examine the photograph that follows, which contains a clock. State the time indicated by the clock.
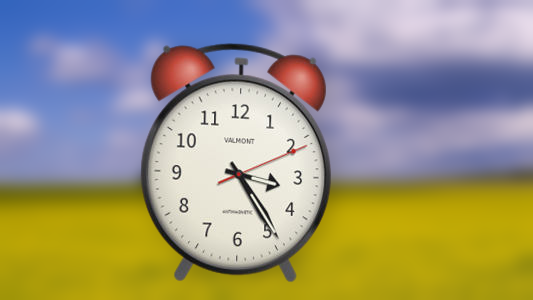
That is 3:24:11
